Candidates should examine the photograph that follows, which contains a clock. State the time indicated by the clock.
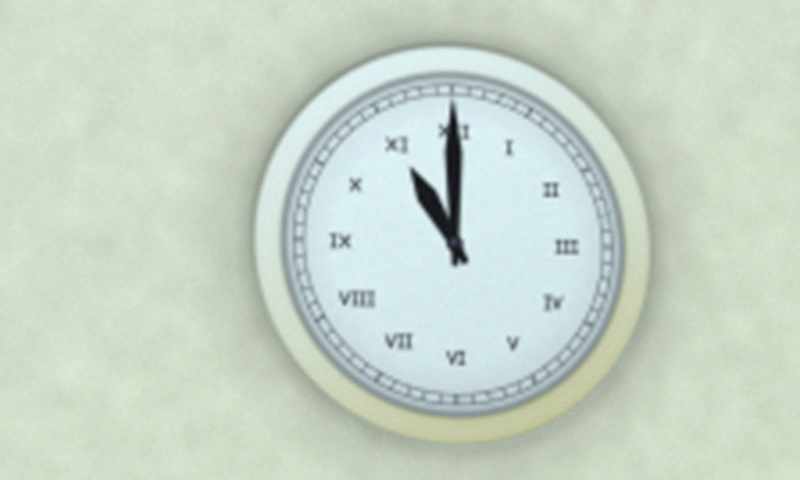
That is 11:00
